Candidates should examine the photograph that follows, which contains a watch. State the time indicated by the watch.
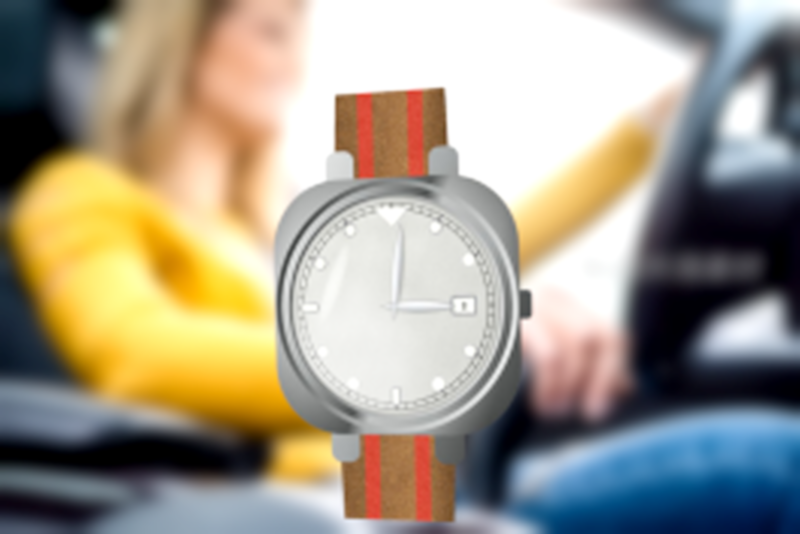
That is 3:01
